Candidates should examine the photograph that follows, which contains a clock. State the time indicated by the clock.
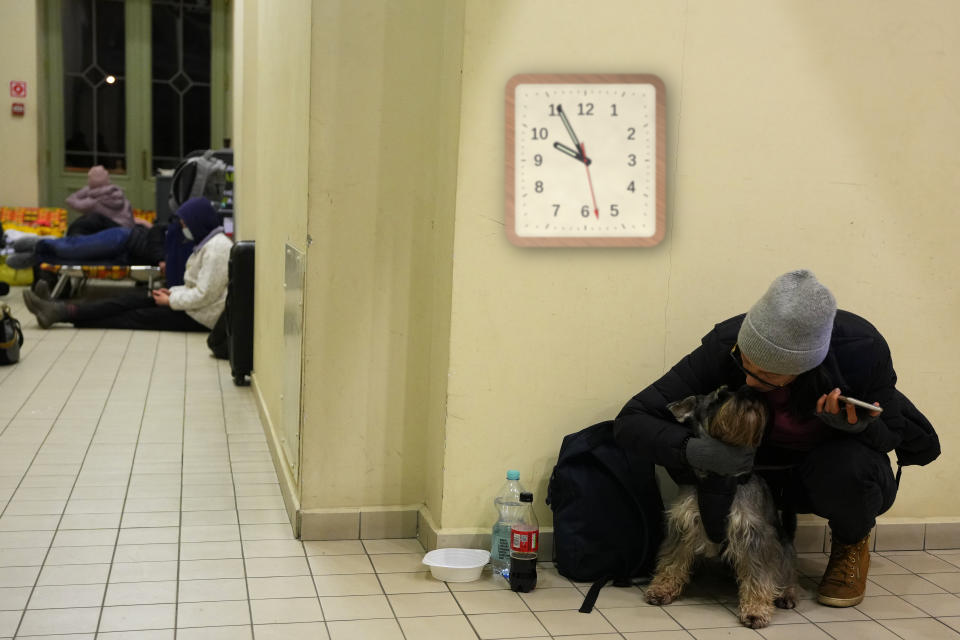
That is 9:55:28
